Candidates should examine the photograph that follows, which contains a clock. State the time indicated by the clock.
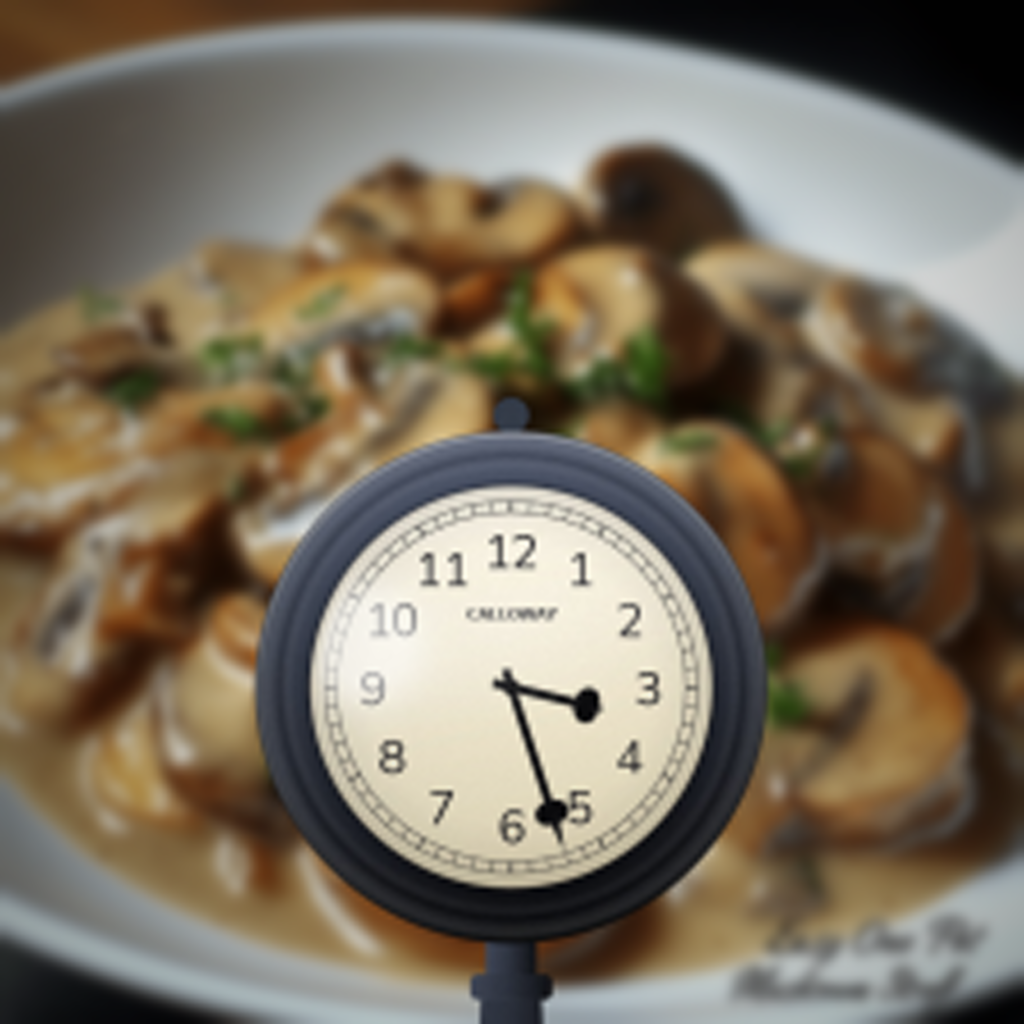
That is 3:27
